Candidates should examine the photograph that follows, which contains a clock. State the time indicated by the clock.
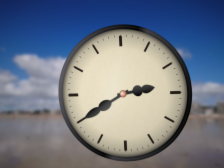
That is 2:40
